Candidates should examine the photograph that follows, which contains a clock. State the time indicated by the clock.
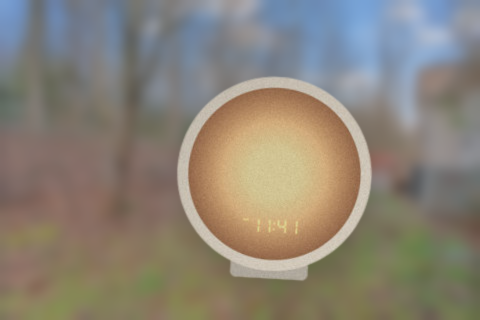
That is 11:41
